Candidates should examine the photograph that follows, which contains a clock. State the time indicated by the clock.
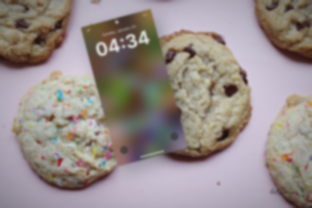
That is 4:34
